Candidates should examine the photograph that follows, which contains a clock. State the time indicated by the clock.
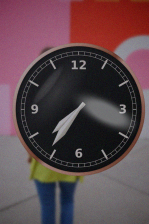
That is 7:36
